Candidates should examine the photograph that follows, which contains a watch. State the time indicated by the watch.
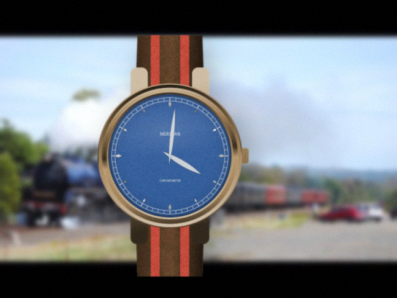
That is 4:01
